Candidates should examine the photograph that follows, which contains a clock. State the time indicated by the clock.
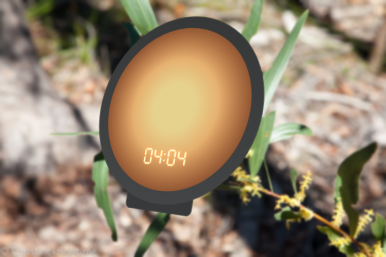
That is 4:04
